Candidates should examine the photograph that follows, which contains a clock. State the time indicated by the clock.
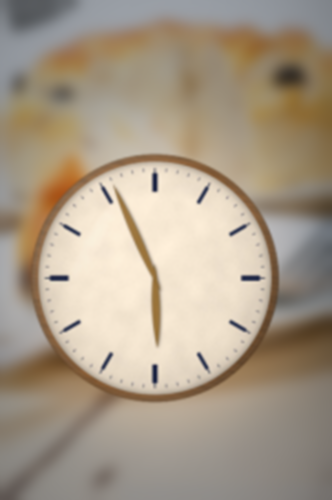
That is 5:56
